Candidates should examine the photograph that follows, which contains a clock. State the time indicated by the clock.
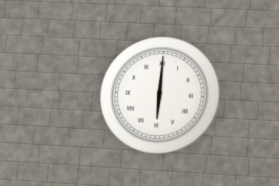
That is 6:00
